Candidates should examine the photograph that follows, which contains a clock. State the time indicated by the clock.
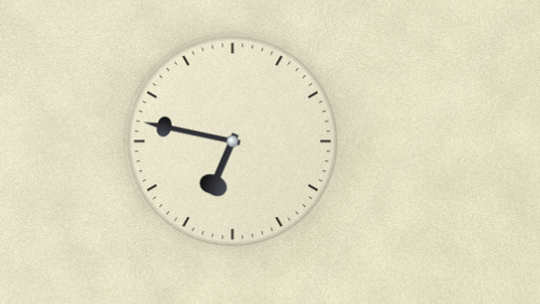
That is 6:47
